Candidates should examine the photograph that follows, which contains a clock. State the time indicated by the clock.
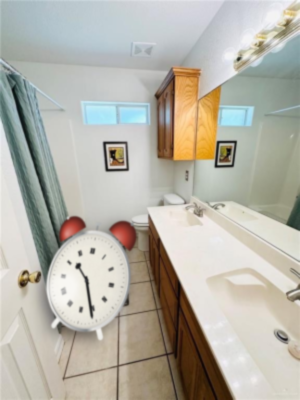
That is 10:26
